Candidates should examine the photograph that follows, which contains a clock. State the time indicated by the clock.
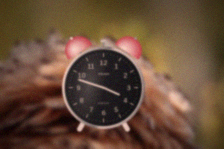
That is 3:48
